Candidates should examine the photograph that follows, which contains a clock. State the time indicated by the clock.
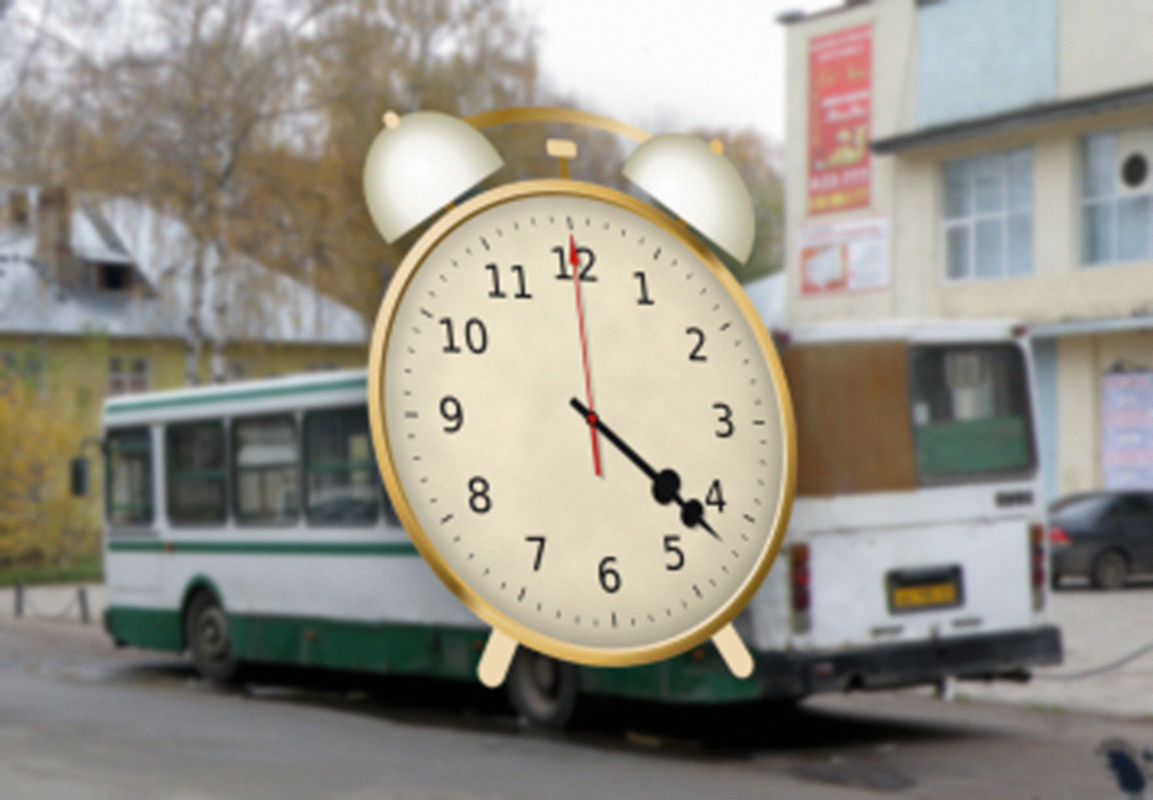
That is 4:22:00
